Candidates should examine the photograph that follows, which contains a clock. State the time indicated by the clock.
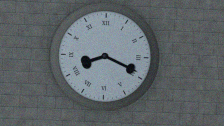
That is 8:19
